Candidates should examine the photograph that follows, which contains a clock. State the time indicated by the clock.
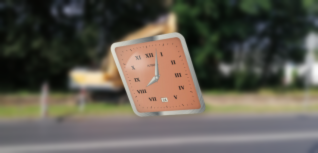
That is 8:03
